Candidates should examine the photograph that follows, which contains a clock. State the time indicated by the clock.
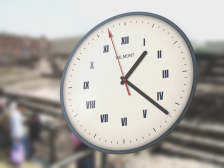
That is 1:21:57
